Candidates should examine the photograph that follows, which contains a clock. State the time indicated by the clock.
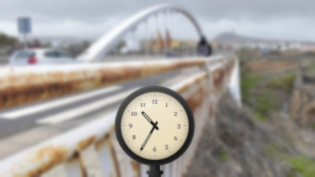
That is 10:35
